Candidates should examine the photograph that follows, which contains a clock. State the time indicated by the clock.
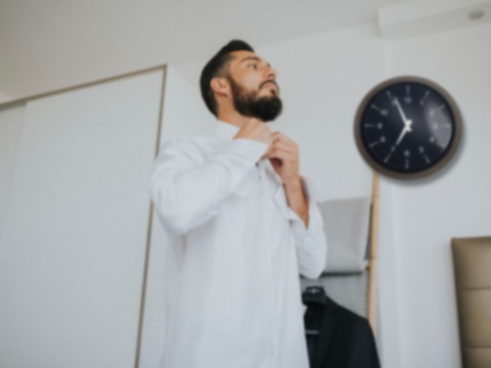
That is 6:56
